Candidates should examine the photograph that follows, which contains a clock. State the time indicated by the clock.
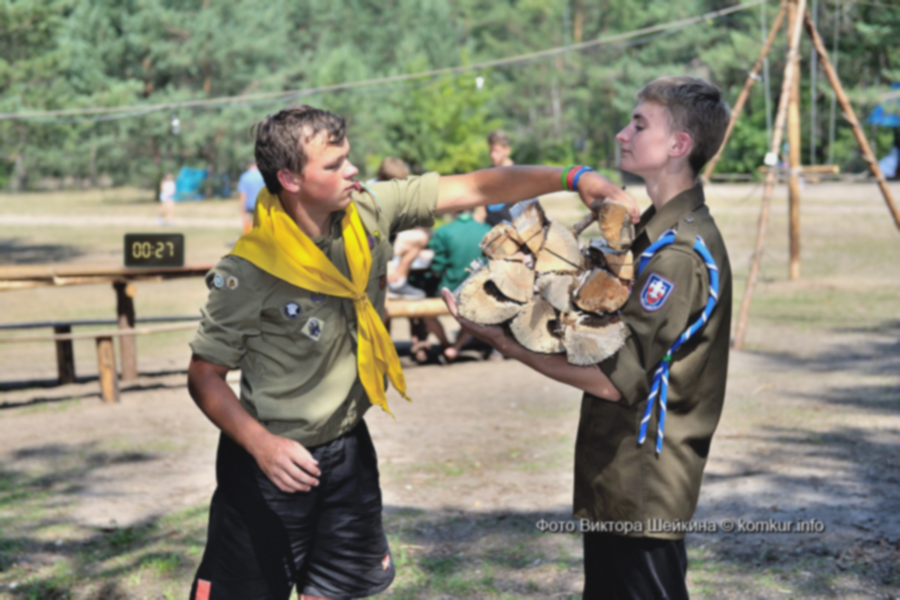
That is 0:27
